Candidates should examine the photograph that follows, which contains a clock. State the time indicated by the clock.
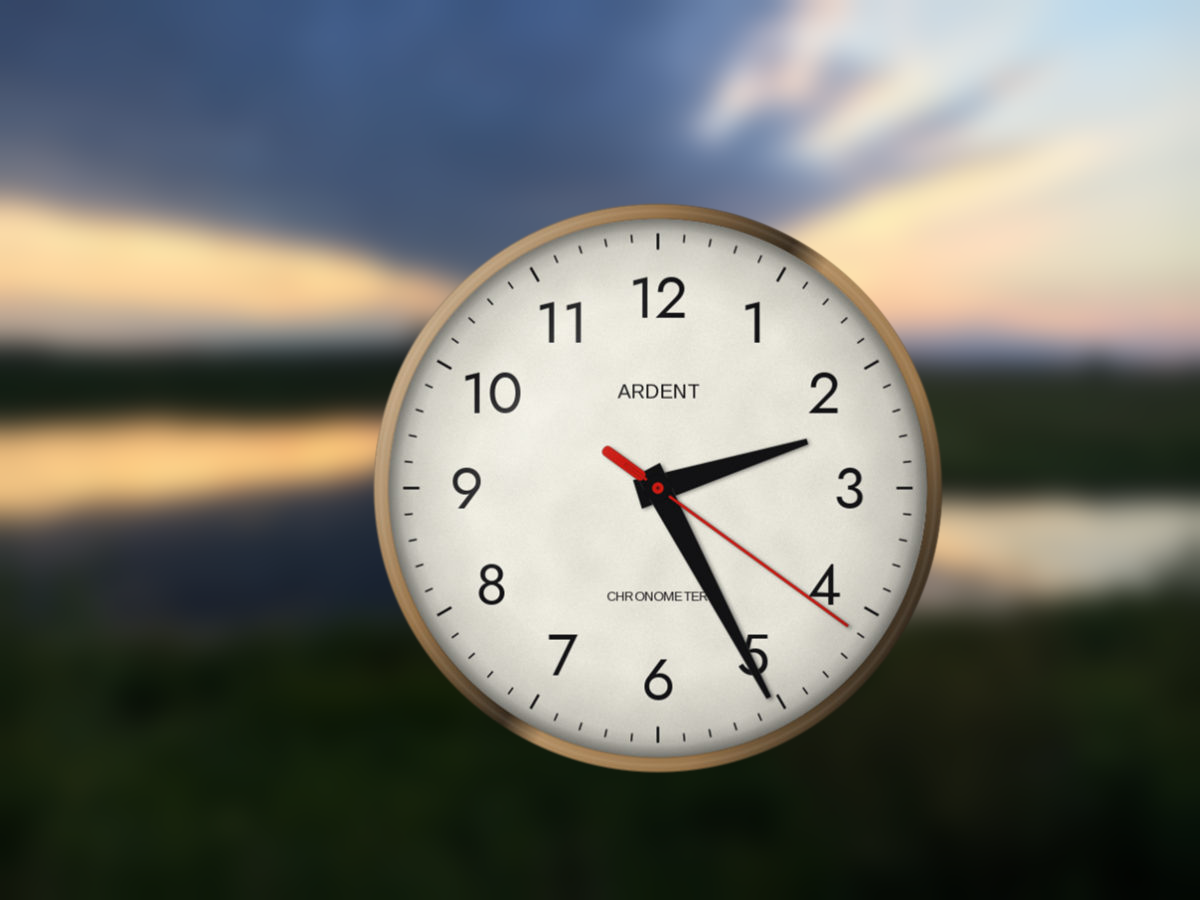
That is 2:25:21
